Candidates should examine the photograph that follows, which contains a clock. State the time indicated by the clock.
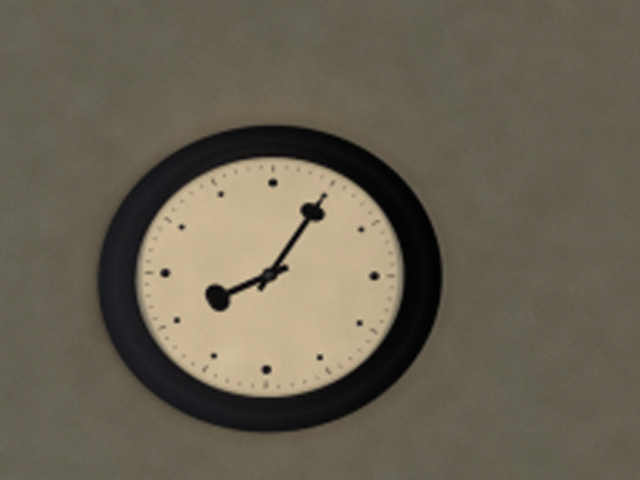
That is 8:05
